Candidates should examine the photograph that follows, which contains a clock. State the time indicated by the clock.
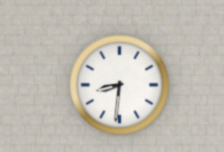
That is 8:31
